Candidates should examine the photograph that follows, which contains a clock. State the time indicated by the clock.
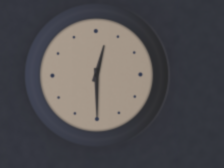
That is 12:30
